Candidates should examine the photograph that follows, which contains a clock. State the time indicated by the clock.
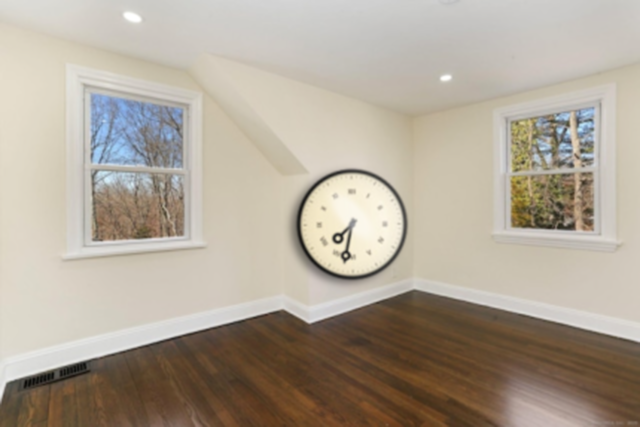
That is 7:32
